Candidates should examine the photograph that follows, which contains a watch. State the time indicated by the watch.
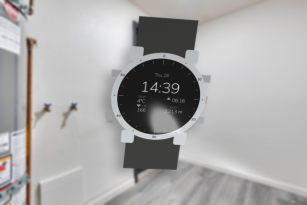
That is 14:39
